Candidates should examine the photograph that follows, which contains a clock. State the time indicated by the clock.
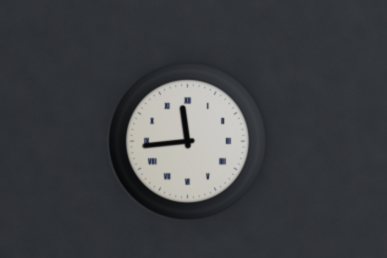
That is 11:44
